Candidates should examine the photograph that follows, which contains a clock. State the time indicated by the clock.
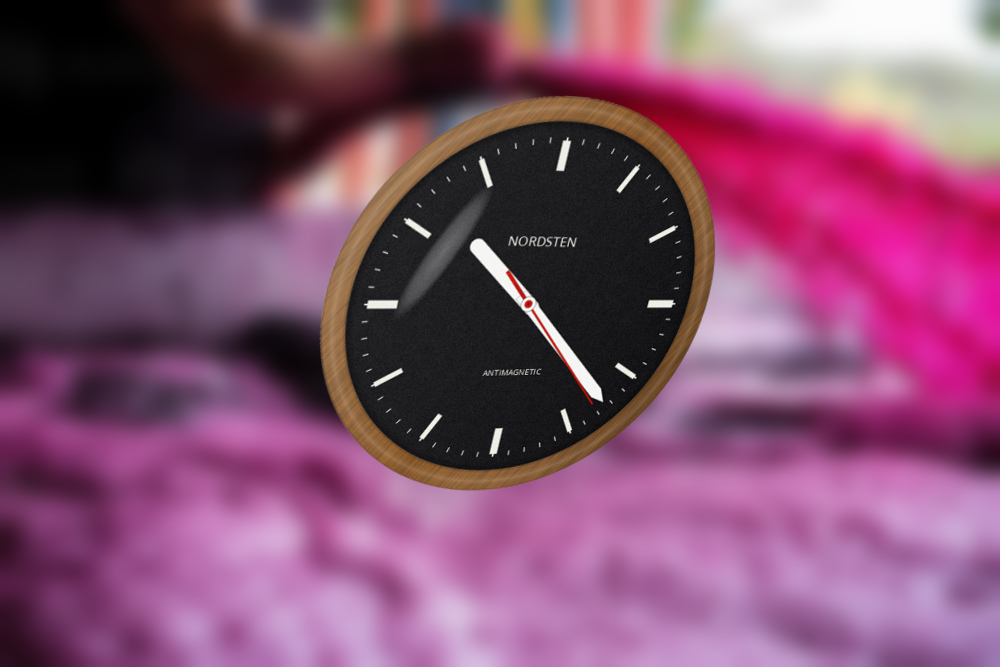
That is 10:22:23
